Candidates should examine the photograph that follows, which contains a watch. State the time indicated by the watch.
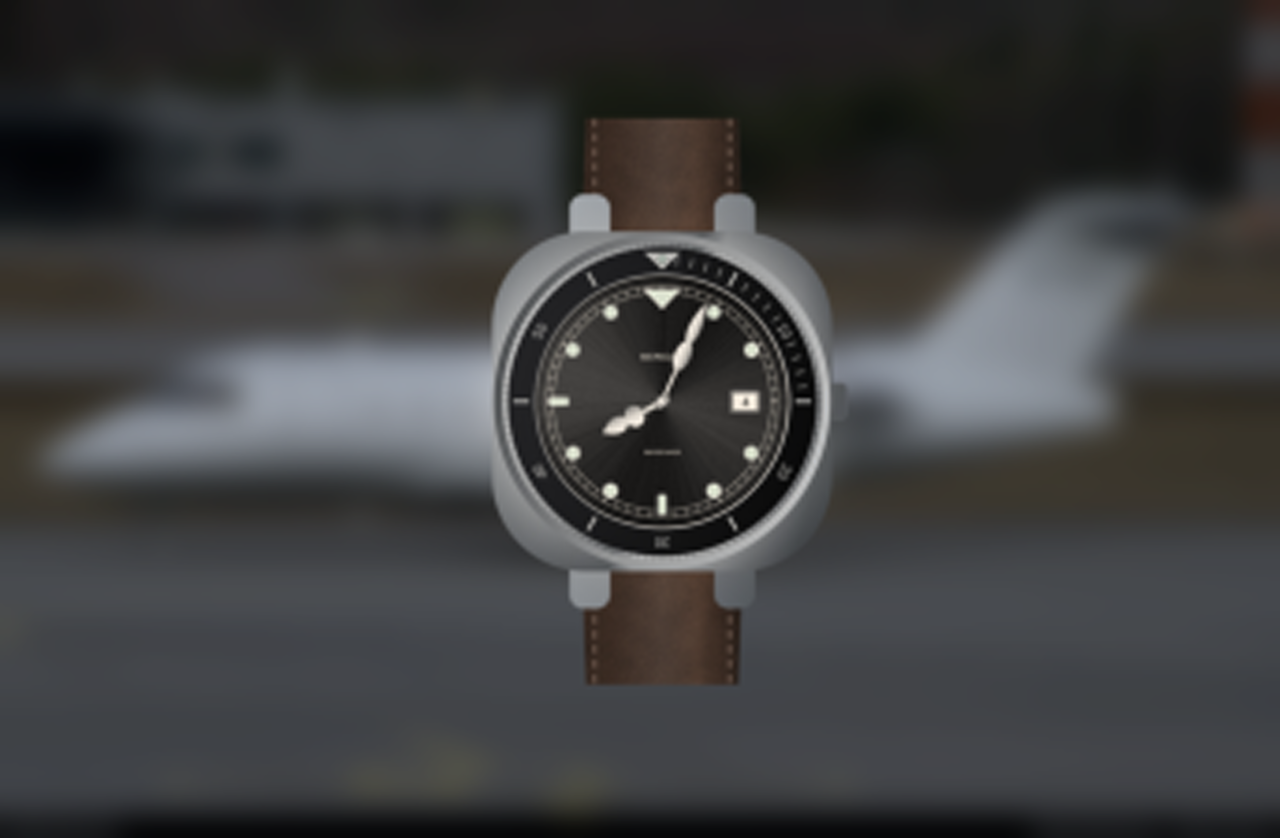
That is 8:04
